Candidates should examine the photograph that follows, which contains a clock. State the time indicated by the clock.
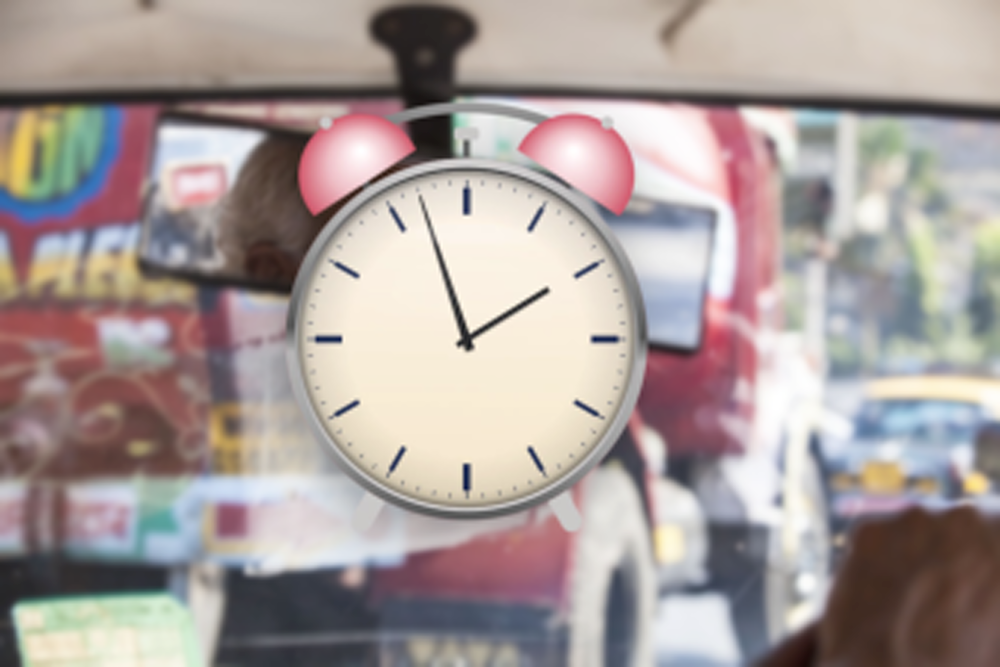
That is 1:57
